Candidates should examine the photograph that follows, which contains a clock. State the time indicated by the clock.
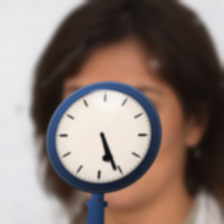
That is 5:26
